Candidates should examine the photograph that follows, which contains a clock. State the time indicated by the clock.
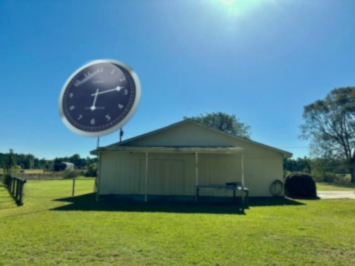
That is 6:13
